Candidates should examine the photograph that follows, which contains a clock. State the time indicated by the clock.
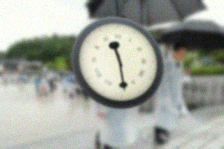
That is 11:29
